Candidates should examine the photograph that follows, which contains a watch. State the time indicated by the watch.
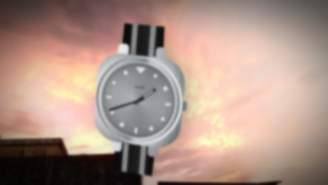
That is 1:41
